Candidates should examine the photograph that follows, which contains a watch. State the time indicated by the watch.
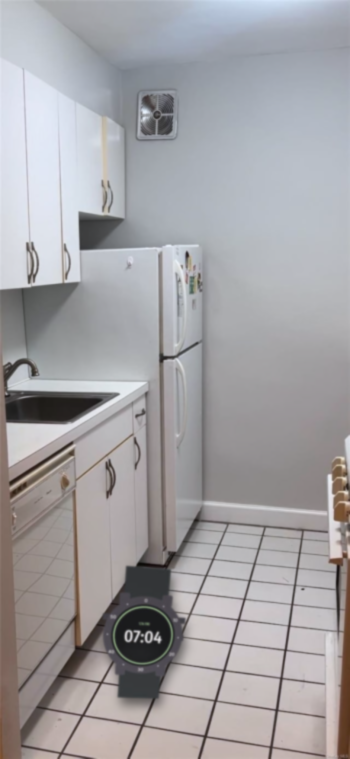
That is 7:04
